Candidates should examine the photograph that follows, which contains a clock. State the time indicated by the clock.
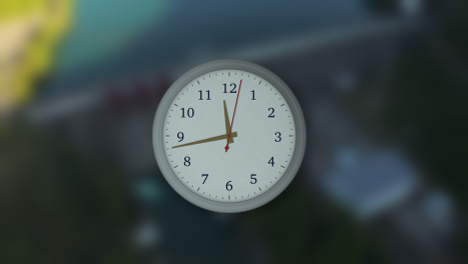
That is 11:43:02
